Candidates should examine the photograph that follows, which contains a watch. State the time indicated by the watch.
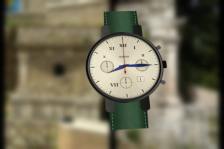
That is 8:15
